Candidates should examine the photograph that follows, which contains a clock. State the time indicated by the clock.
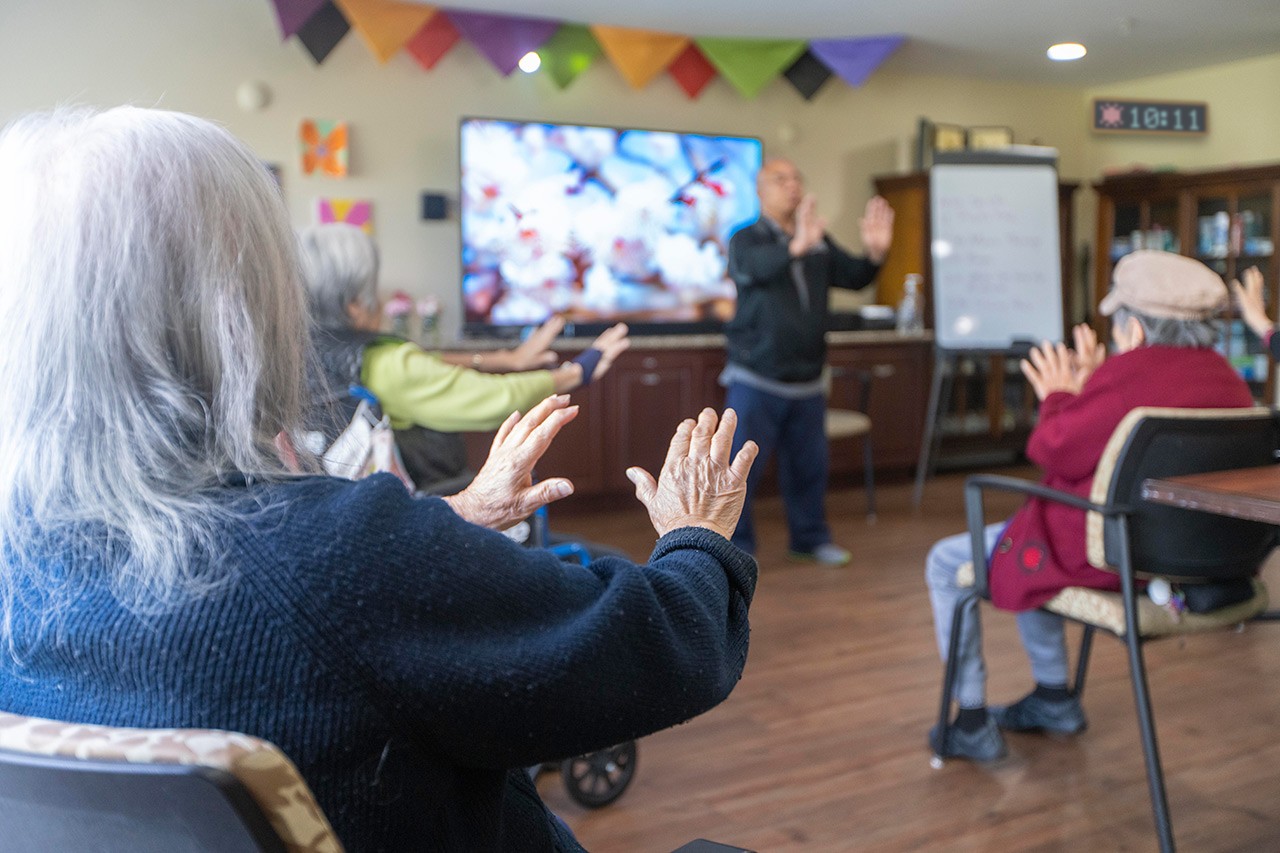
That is 10:11
